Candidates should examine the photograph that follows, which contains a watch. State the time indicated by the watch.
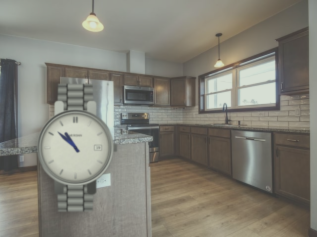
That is 10:52
